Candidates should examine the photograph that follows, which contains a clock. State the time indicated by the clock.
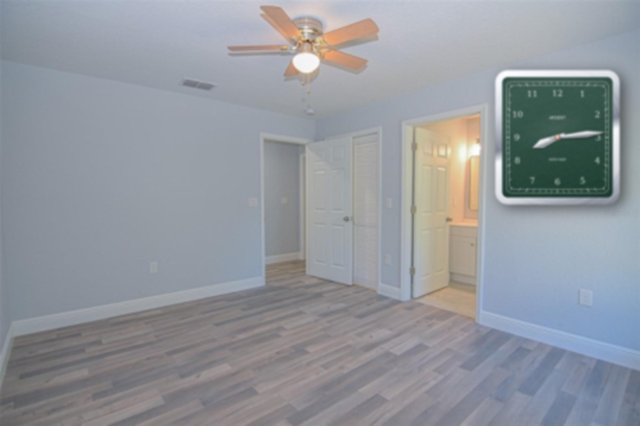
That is 8:14
